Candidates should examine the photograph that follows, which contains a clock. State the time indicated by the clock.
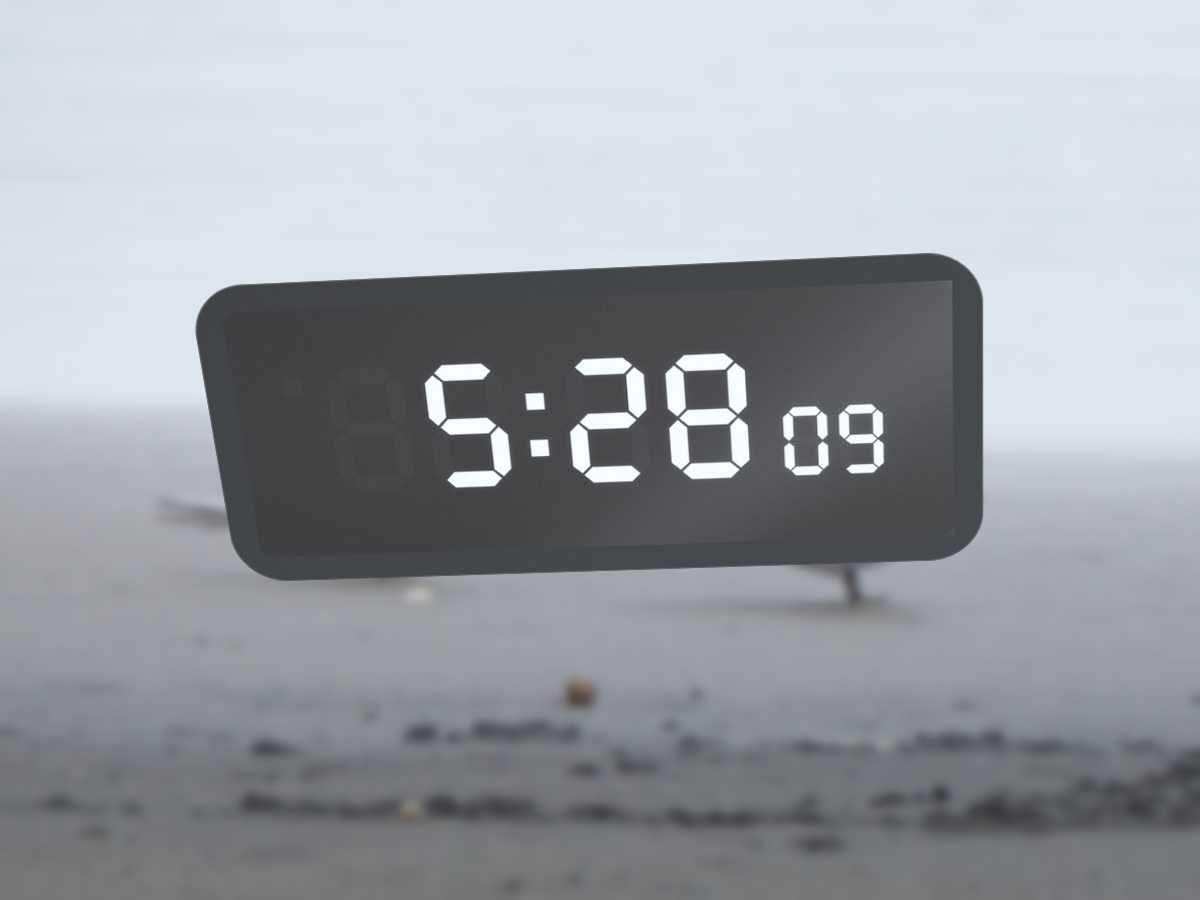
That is 5:28:09
